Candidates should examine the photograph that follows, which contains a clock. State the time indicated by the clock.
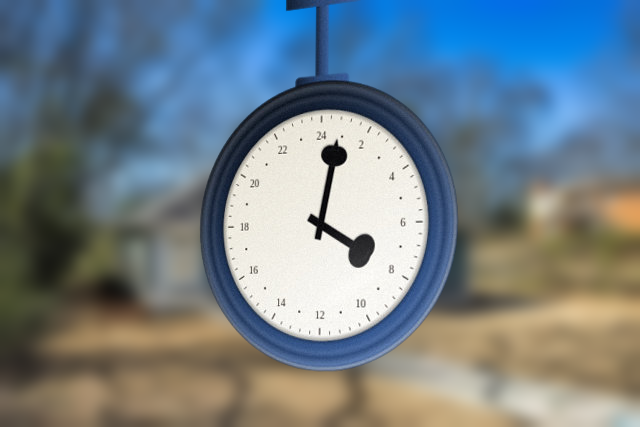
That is 8:02
